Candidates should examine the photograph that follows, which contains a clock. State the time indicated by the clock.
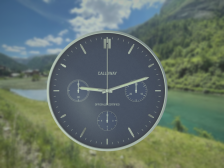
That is 9:12
